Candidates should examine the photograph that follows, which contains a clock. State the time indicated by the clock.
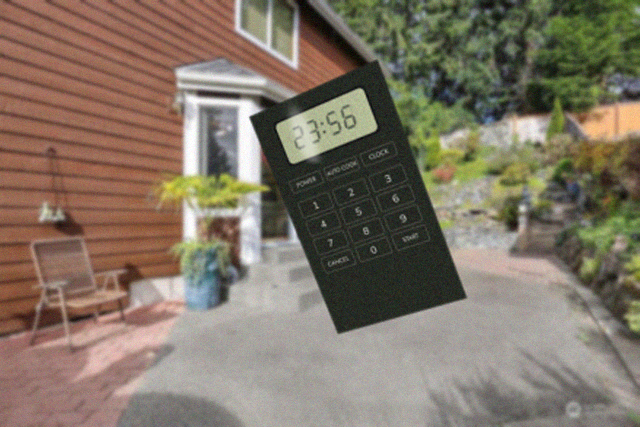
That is 23:56
